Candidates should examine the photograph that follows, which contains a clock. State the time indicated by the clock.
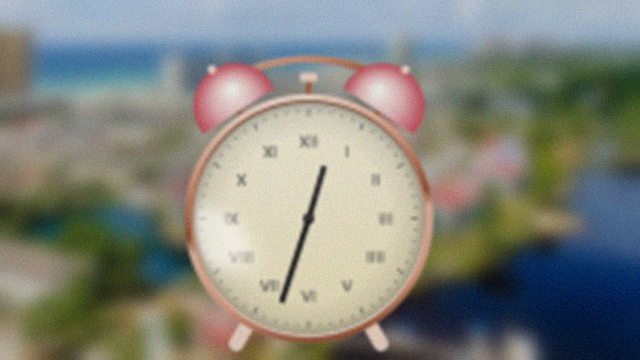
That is 12:33
